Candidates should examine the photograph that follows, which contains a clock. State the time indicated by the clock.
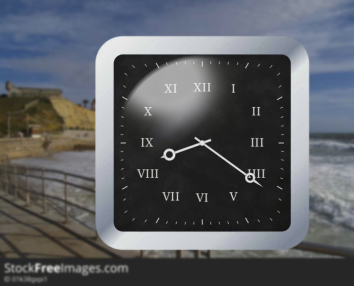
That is 8:21
